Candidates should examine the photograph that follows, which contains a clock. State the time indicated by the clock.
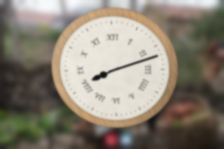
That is 8:12
